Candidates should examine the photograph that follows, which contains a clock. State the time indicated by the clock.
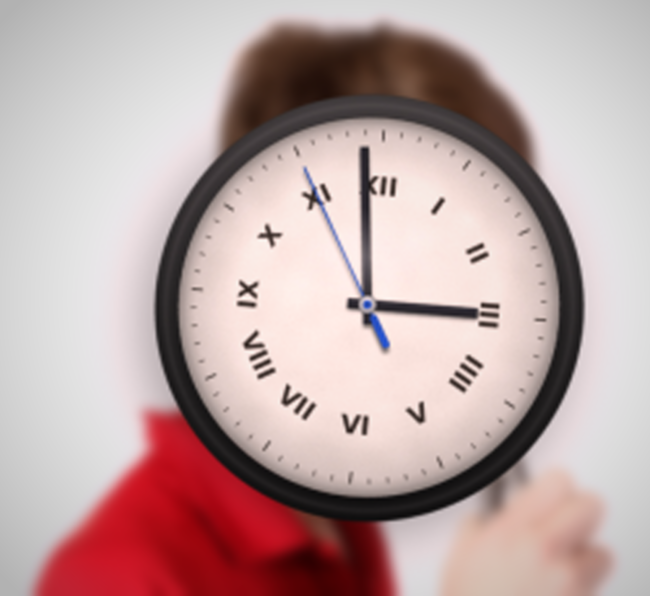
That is 2:58:55
